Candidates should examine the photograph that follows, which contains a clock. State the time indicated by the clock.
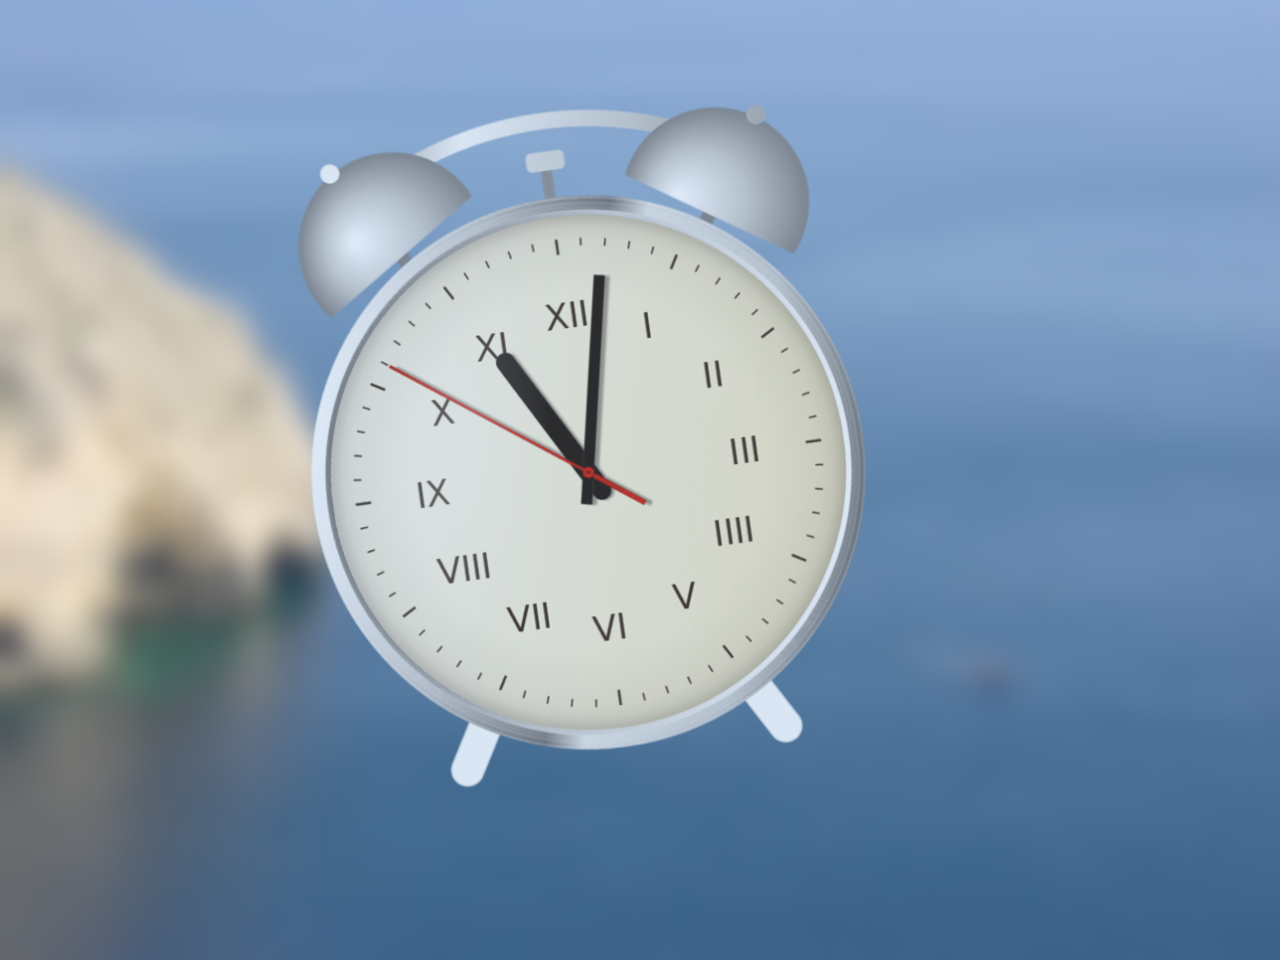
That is 11:01:51
